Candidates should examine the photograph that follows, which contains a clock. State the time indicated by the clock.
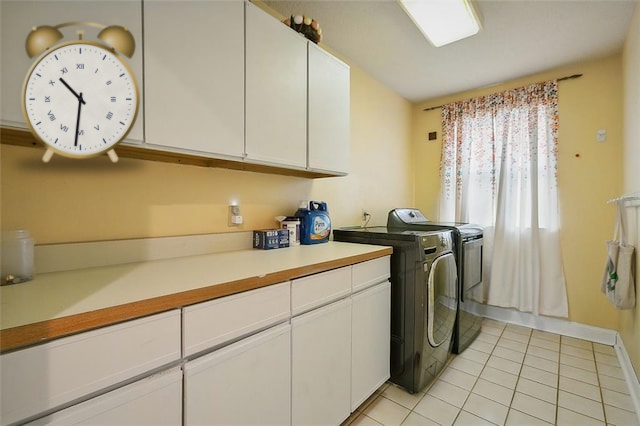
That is 10:31
